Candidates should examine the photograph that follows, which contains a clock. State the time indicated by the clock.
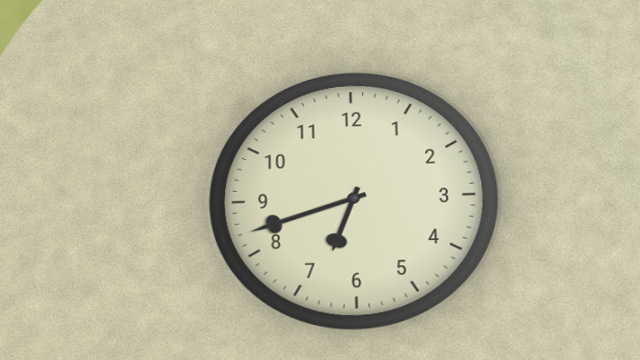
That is 6:42
